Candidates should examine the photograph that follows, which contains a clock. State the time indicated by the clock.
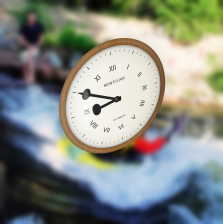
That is 8:50
